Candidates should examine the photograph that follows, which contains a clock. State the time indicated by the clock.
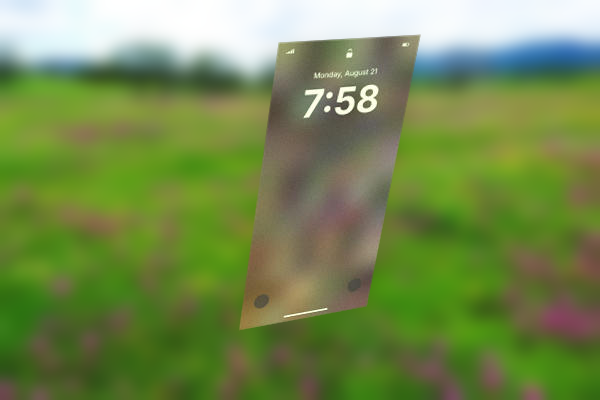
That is 7:58
